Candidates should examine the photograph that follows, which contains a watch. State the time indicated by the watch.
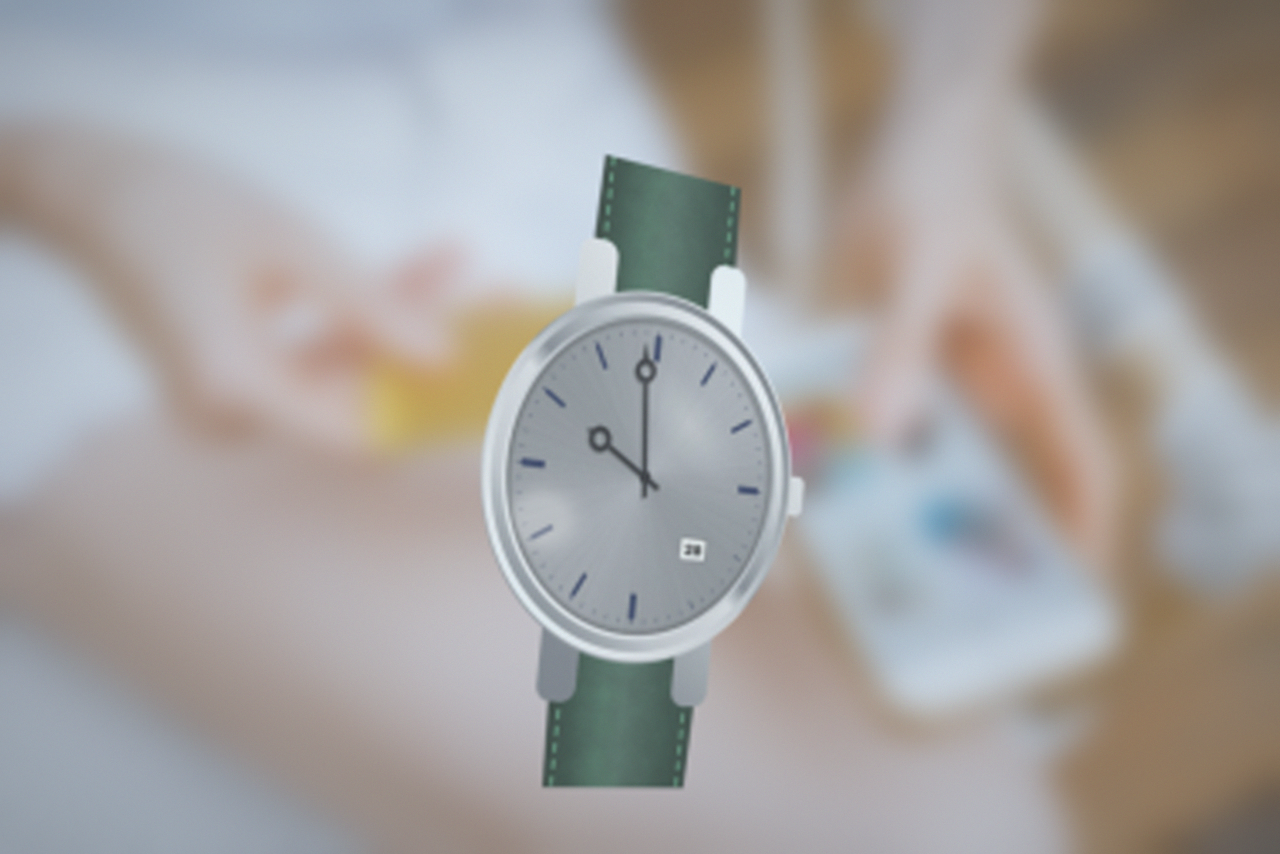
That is 9:59
